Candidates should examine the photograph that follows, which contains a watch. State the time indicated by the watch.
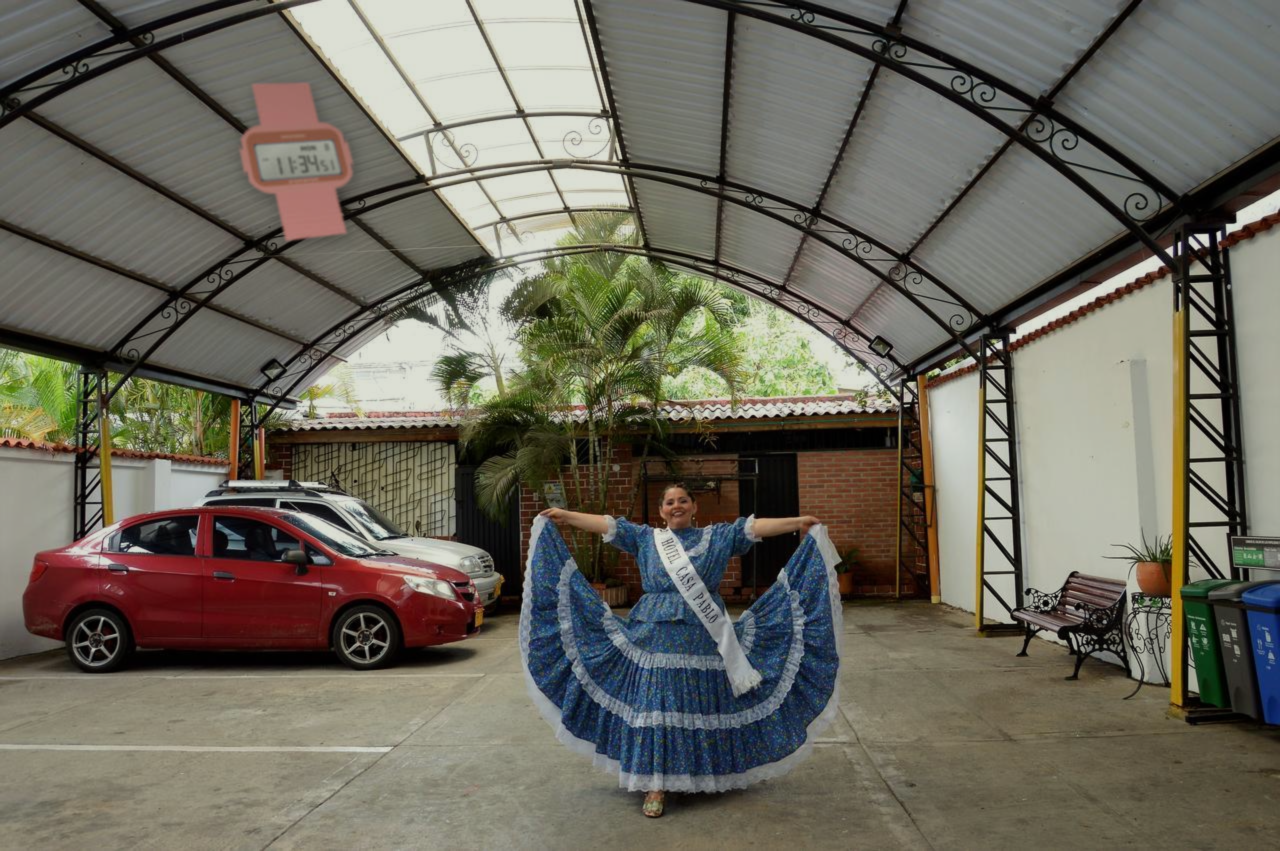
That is 11:34
